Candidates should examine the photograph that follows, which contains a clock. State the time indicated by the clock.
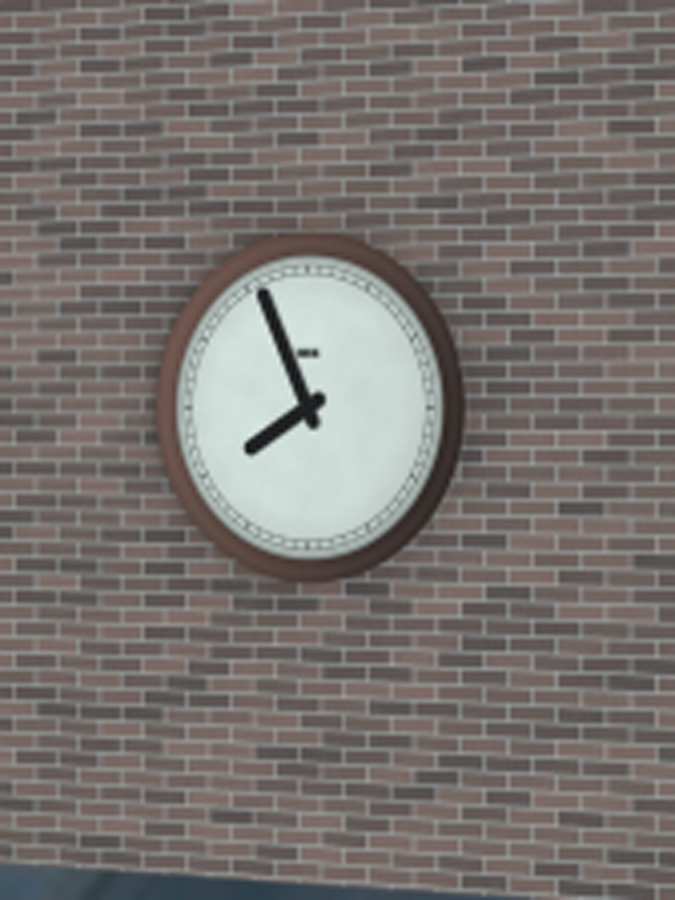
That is 7:56
